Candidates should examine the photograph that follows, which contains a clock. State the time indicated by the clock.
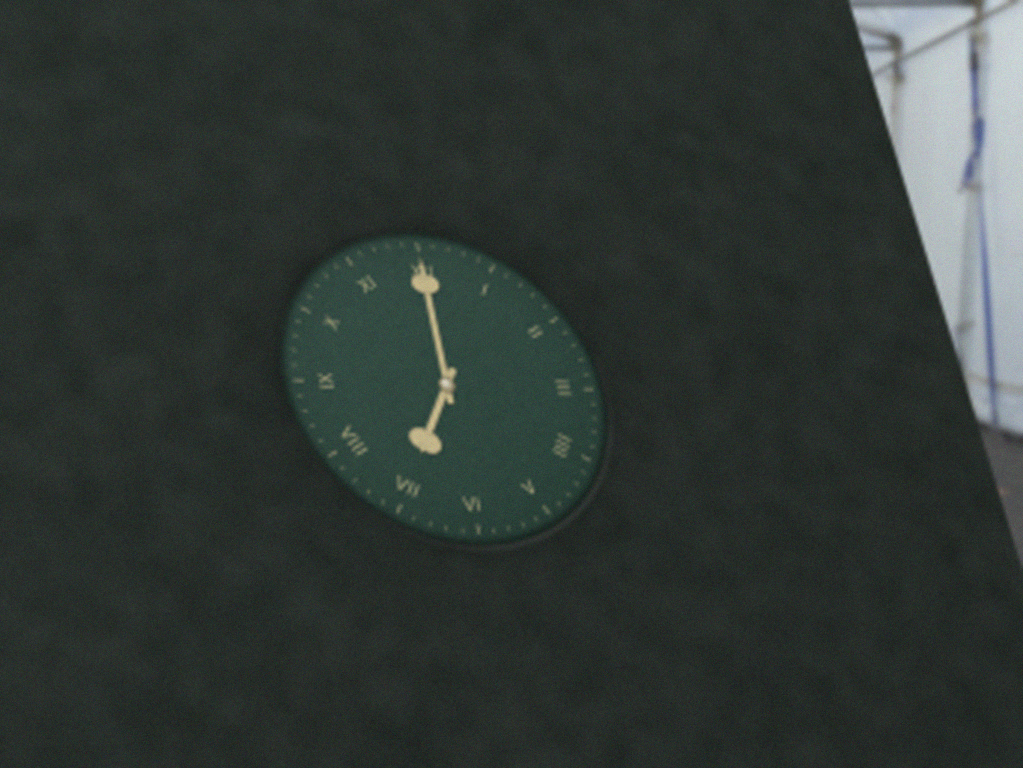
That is 7:00
